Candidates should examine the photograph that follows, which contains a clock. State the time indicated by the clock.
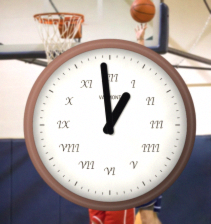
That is 12:59
